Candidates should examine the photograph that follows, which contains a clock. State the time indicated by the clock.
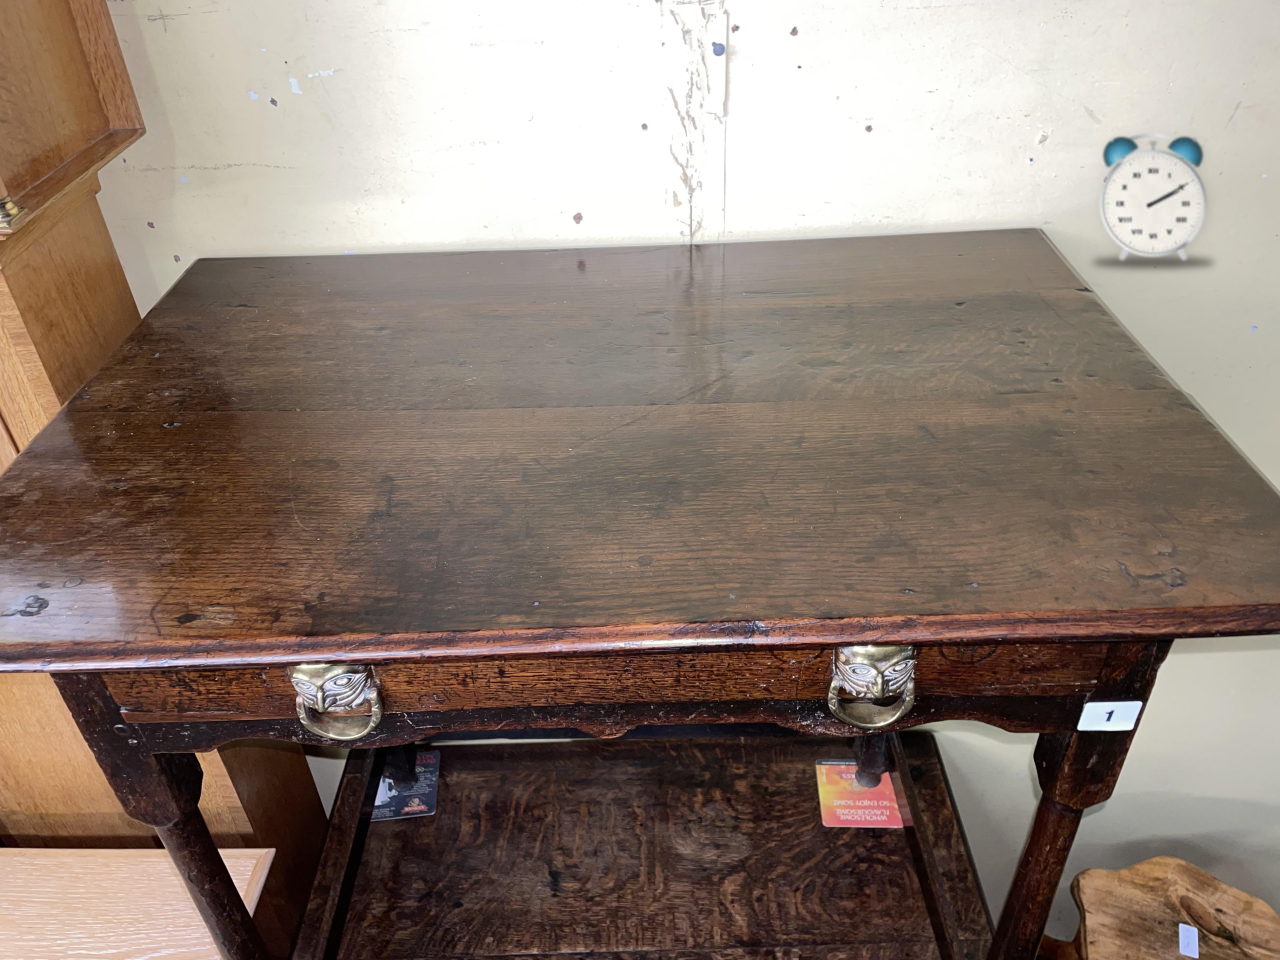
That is 2:10
